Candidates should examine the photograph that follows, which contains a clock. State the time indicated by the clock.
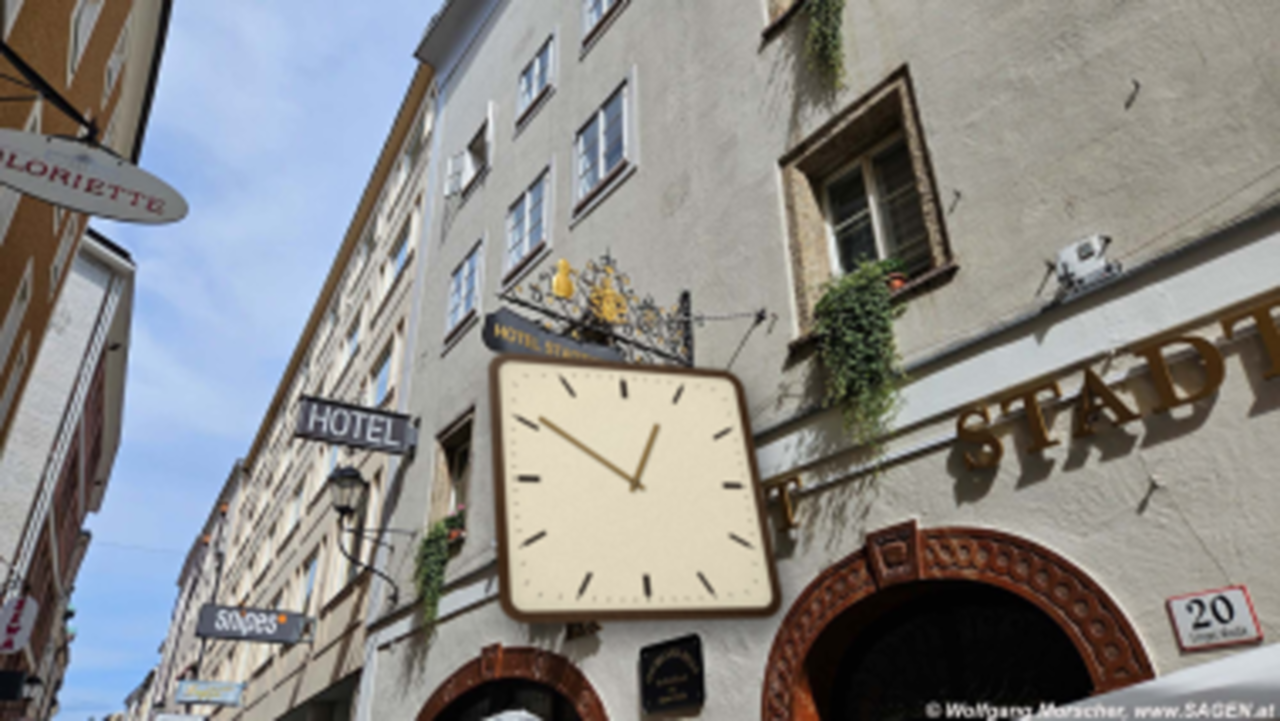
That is 12:51
